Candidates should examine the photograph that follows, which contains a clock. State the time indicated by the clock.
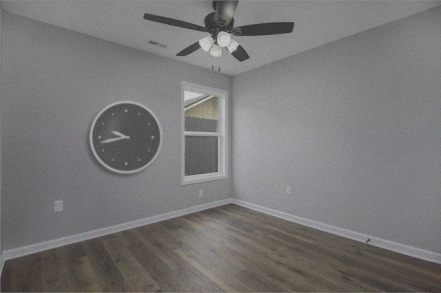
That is 9:43
